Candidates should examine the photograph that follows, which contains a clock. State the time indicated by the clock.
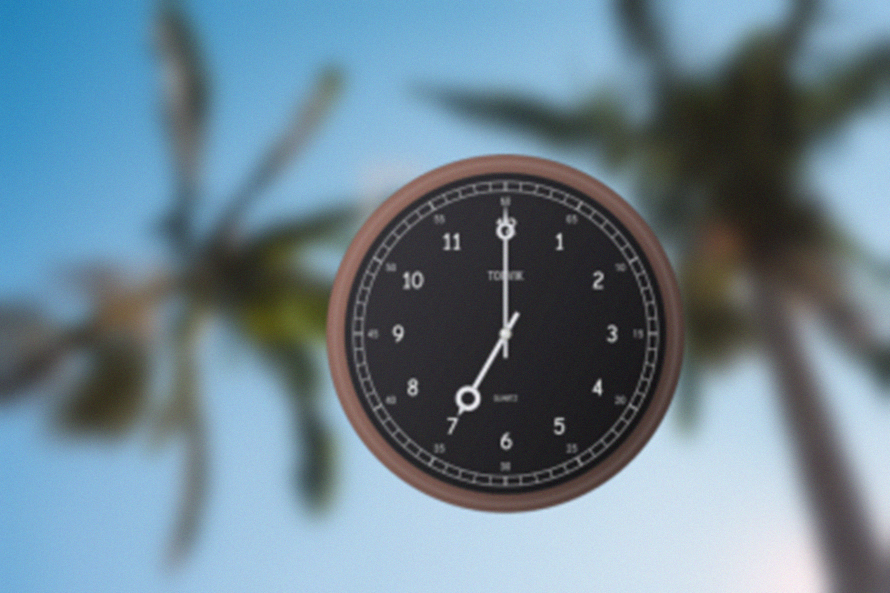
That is 7:00
